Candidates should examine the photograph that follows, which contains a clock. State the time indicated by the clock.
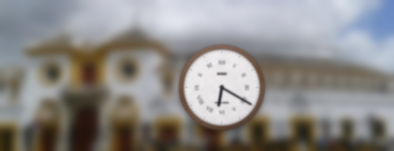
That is 6:20
